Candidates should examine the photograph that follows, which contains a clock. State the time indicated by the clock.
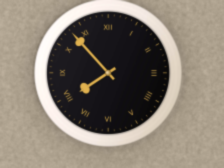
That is 7:53
